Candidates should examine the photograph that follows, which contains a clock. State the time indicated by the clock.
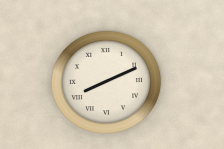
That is 8:11
